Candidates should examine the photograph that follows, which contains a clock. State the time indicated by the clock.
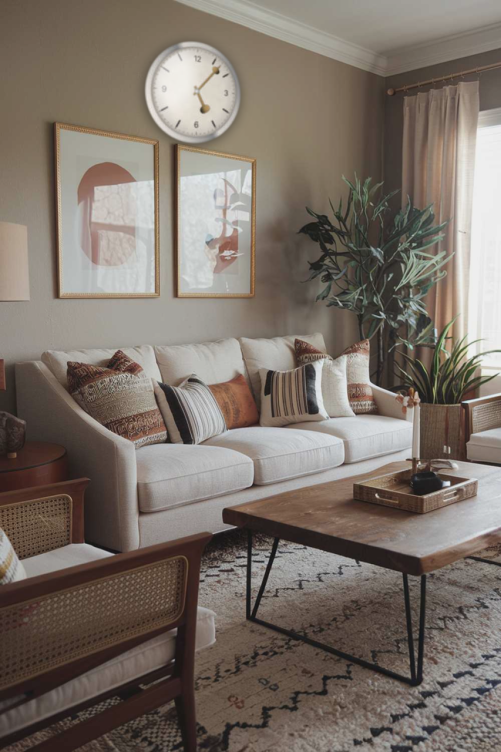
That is 5:07
